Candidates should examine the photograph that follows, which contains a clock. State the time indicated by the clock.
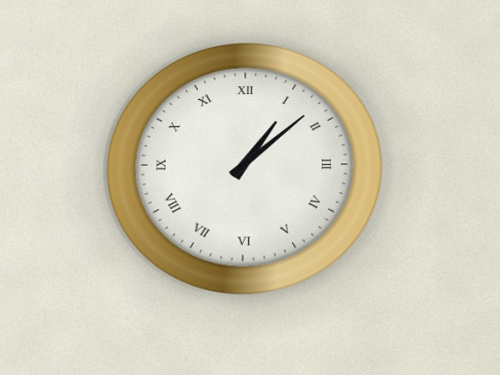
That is 1:08
